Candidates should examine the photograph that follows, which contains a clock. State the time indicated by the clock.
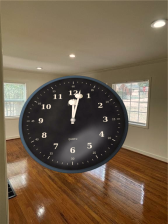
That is 12:02
